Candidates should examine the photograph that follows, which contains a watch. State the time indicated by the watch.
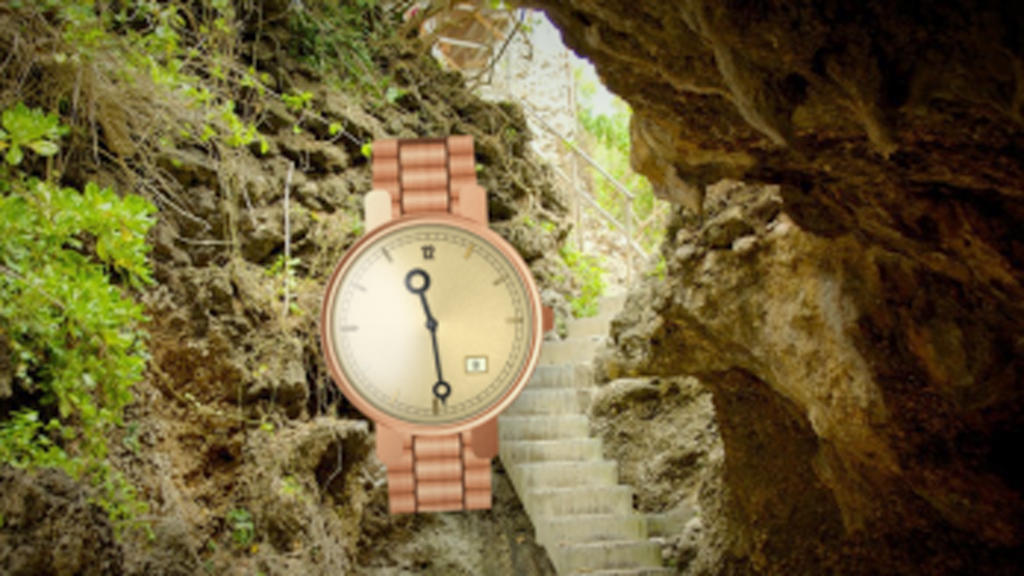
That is 11:29
